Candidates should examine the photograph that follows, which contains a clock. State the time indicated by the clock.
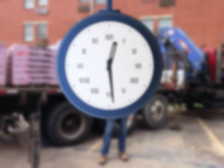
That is 12:29
